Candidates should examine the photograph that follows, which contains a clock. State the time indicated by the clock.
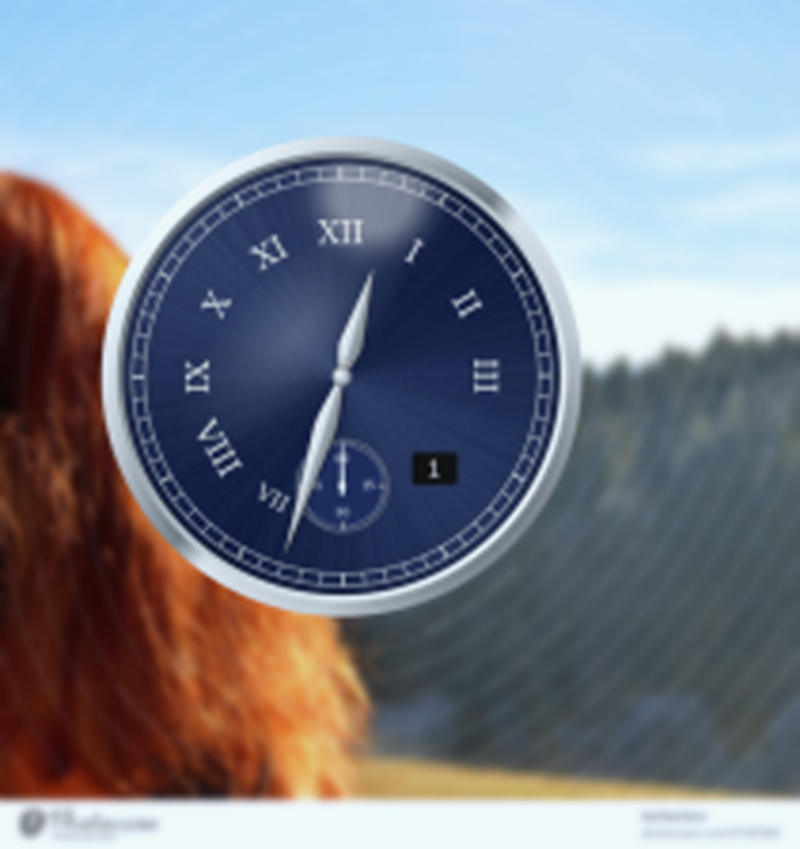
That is 12:33
